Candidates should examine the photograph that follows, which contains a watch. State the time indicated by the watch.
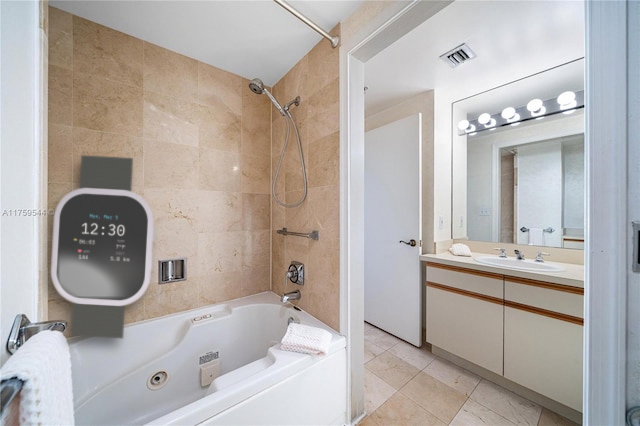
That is 12:30
